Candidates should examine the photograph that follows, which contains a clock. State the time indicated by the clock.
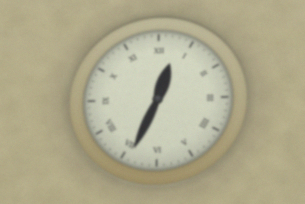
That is 12:34
